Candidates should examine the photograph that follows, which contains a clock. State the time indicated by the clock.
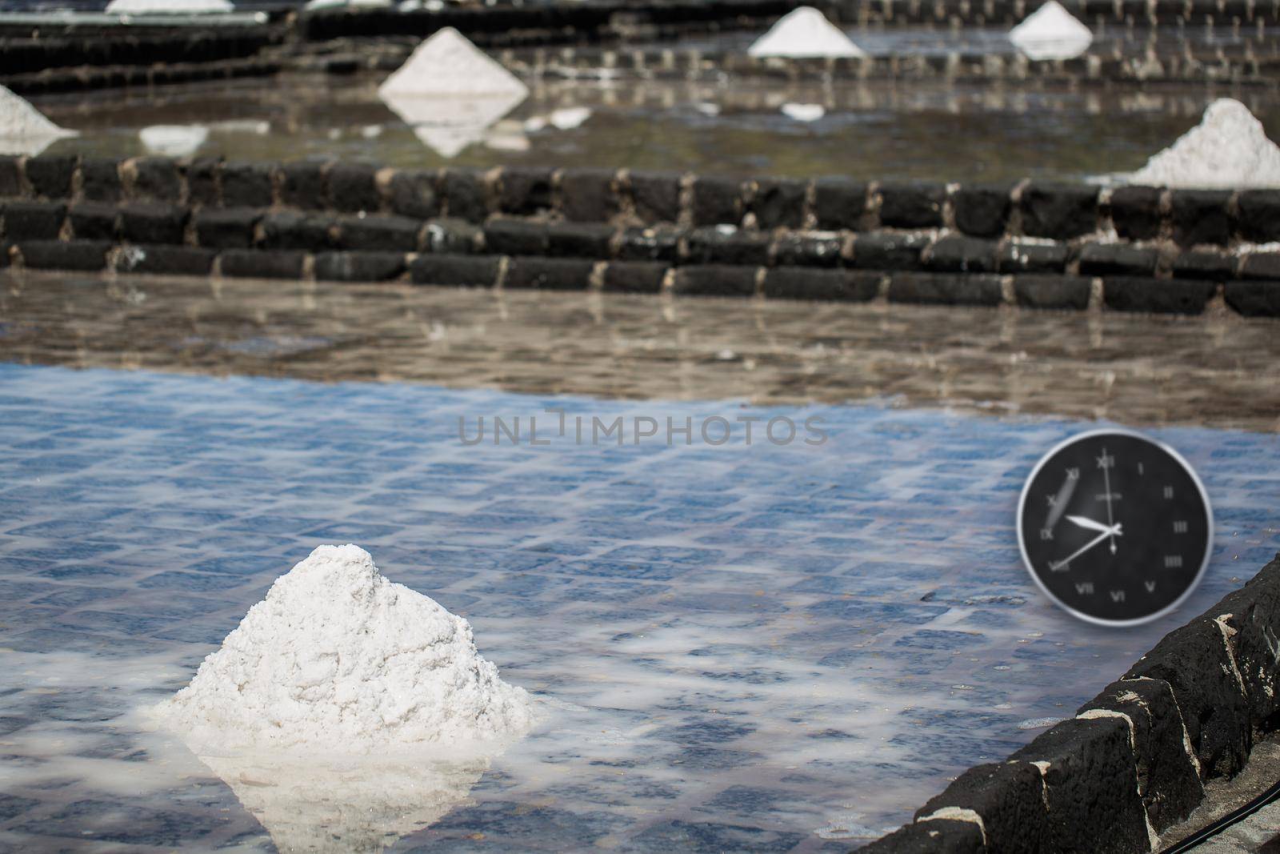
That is 9:40:00
